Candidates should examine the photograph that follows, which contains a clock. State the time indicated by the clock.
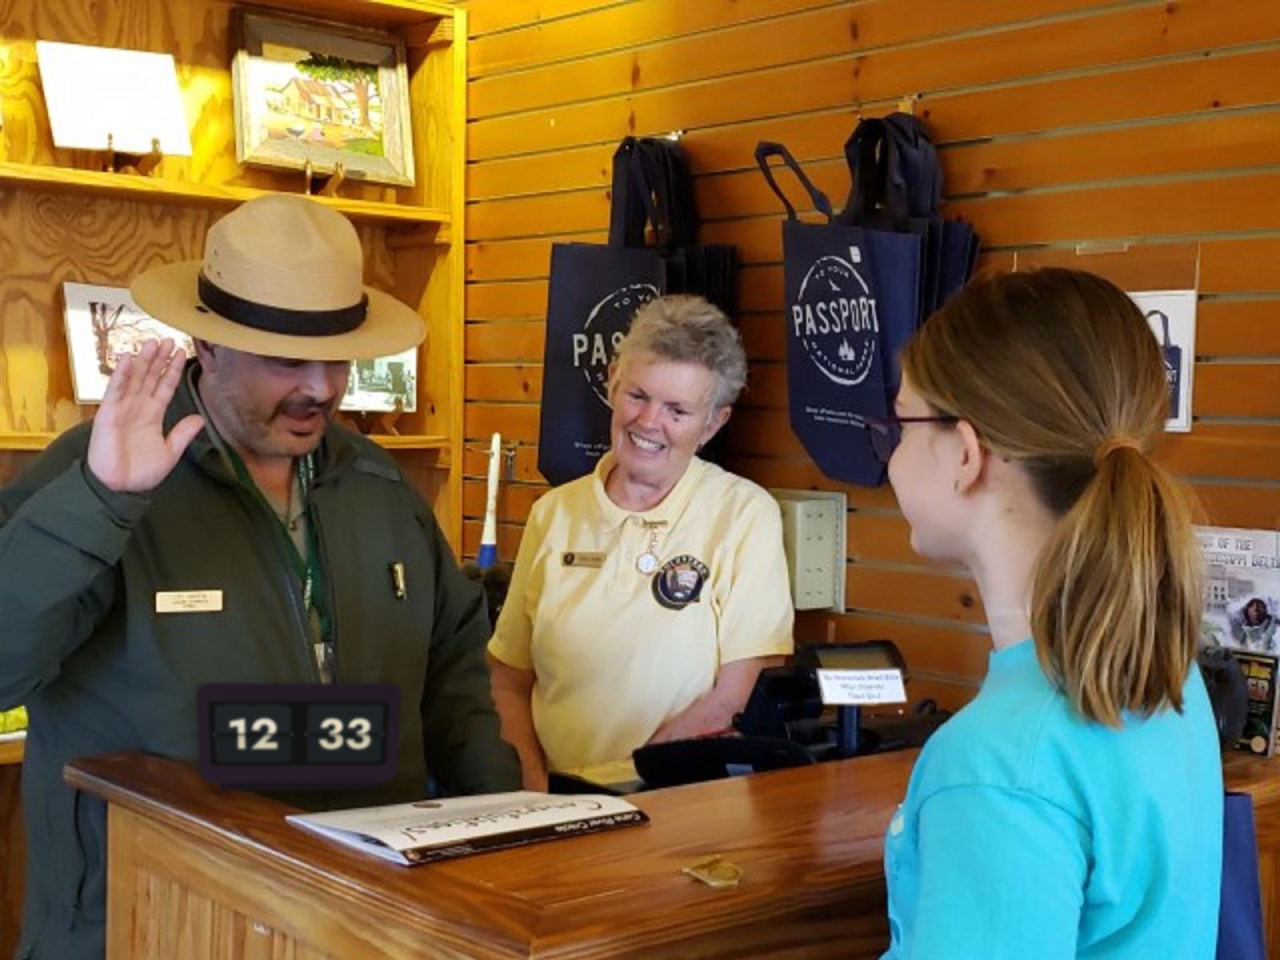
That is 12:33
